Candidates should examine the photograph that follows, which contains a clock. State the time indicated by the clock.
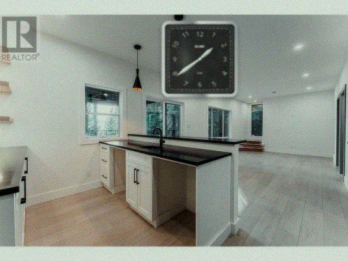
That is 1:39
